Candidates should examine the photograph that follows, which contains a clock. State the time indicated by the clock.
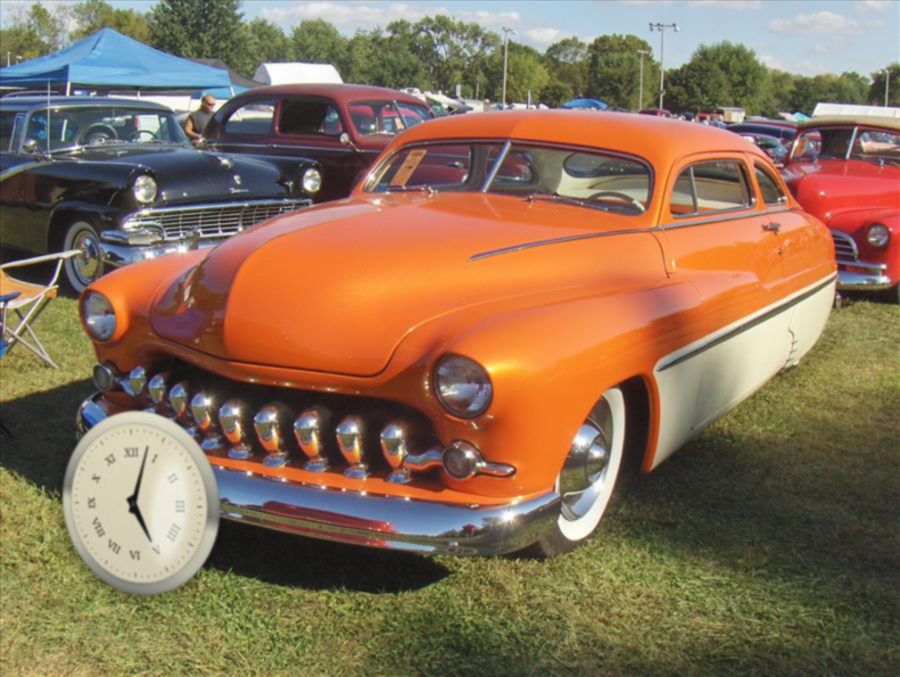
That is 5:03
